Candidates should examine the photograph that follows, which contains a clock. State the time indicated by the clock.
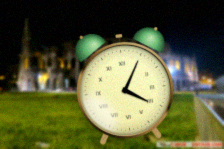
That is 4:05
